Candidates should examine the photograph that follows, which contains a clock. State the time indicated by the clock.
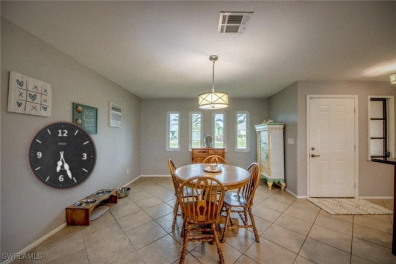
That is 6:26
